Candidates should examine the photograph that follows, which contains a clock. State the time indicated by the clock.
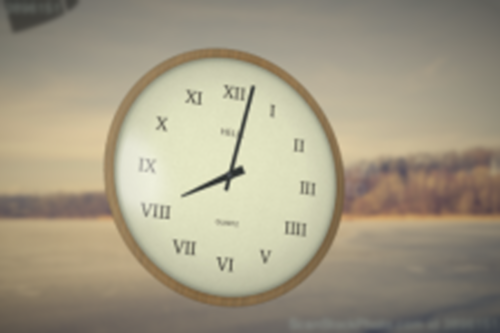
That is 8:02
